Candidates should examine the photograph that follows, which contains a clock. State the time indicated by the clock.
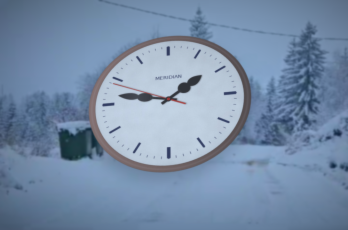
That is 1:46:49
